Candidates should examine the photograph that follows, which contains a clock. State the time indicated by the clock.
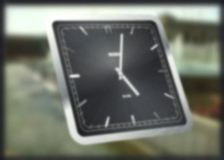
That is 5:03
